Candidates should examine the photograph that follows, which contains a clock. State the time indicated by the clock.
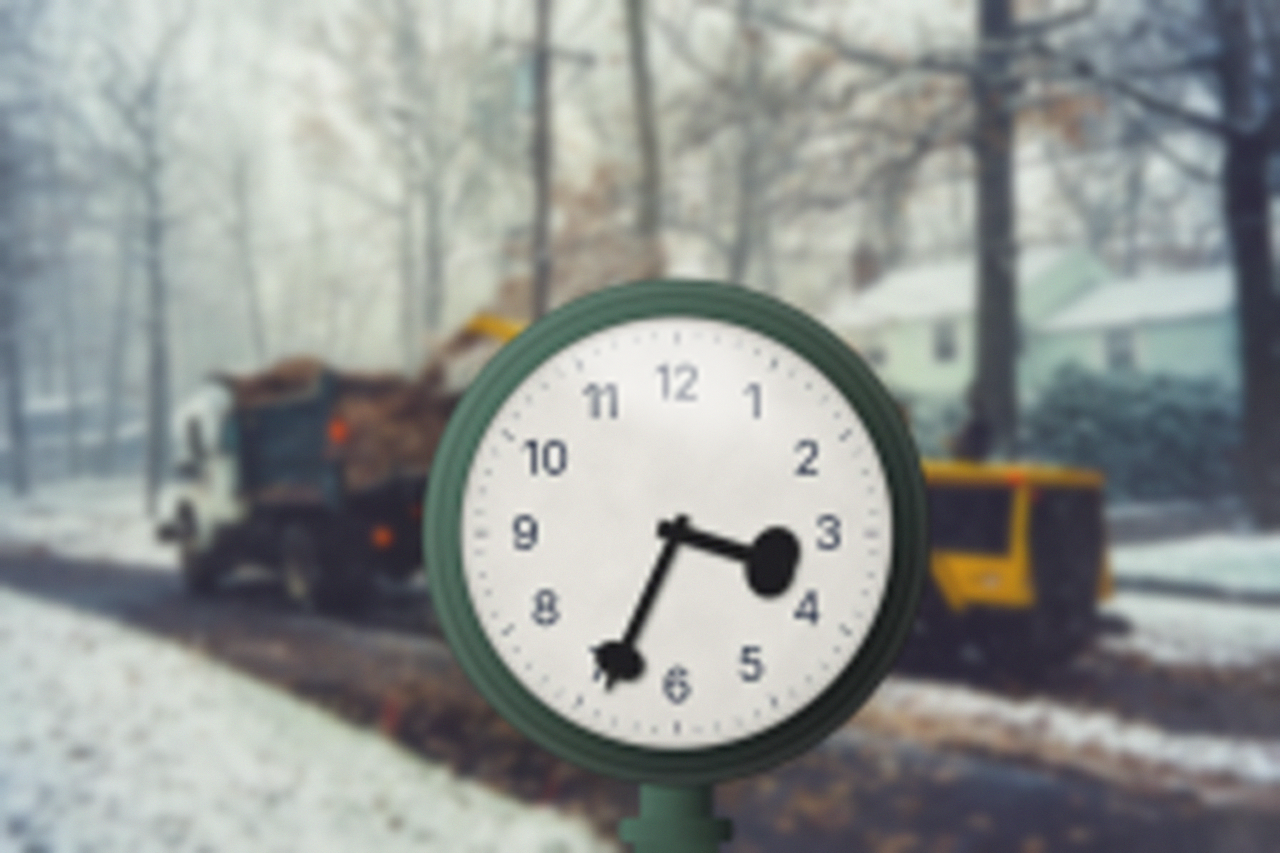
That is 3:34
